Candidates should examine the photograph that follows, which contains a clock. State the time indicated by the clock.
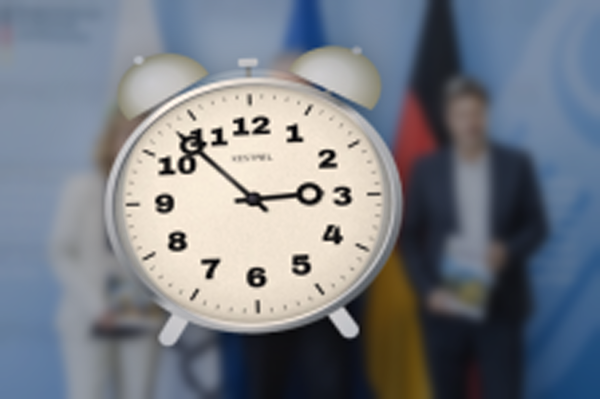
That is 2:53
